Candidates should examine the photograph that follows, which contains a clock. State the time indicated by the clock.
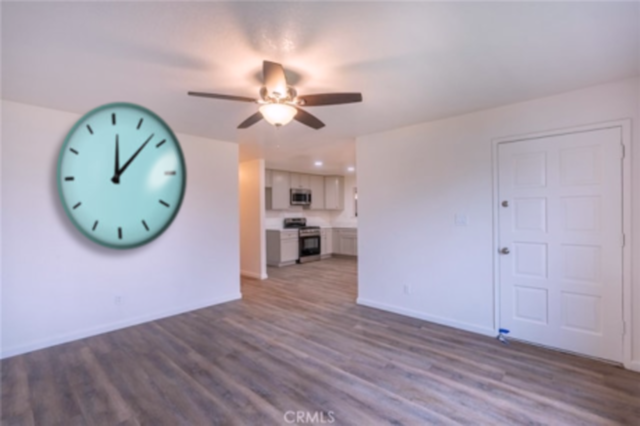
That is 12:08
